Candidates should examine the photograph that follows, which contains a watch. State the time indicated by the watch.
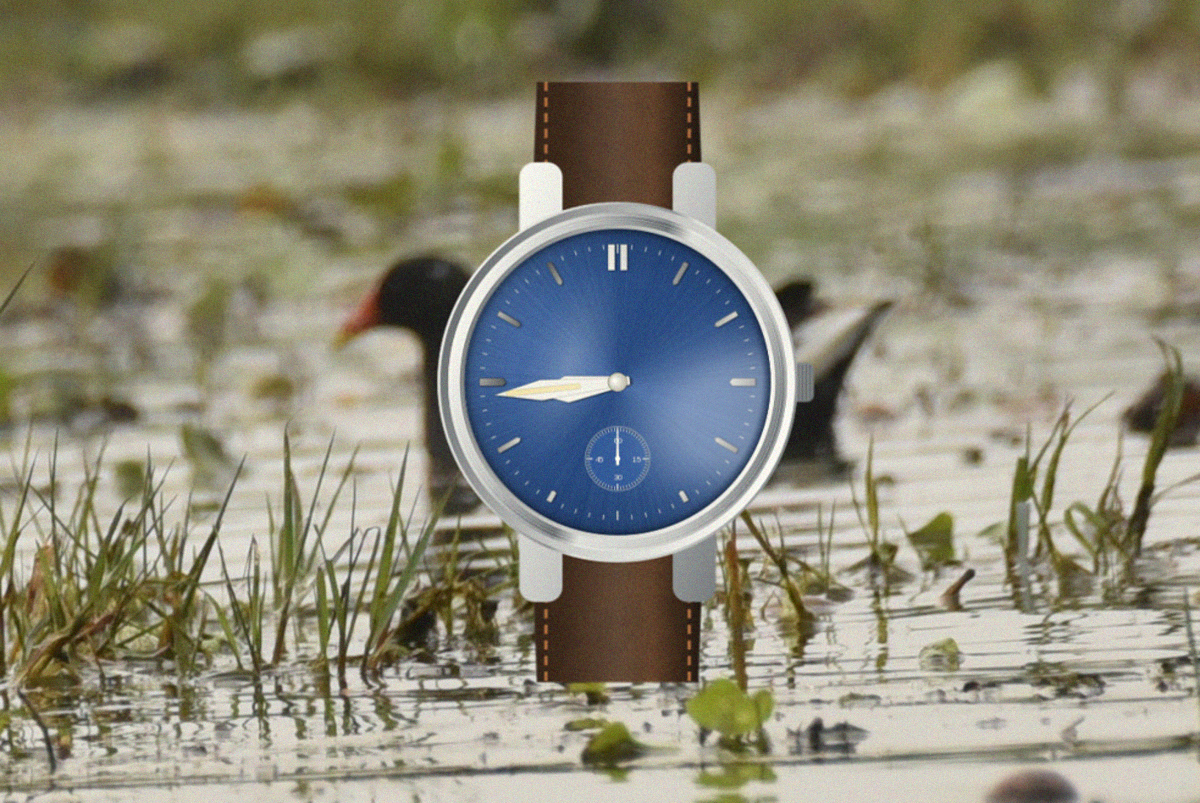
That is 8:44
